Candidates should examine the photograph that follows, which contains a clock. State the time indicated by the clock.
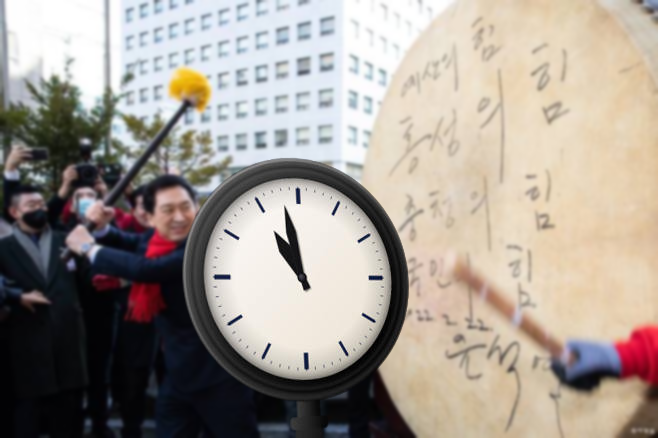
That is 10:58
